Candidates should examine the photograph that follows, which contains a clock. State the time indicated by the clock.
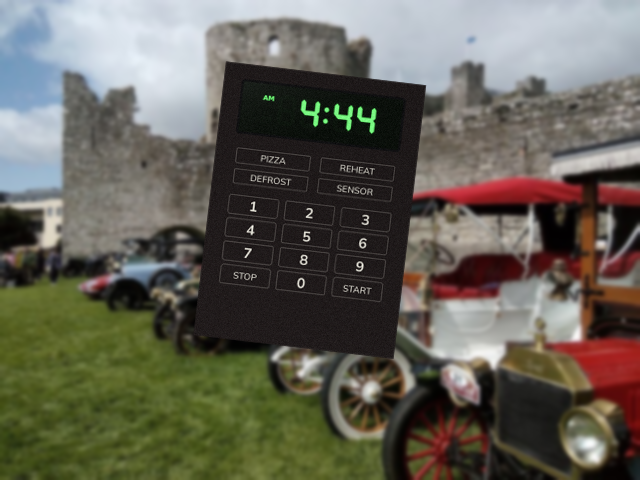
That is 4:44
